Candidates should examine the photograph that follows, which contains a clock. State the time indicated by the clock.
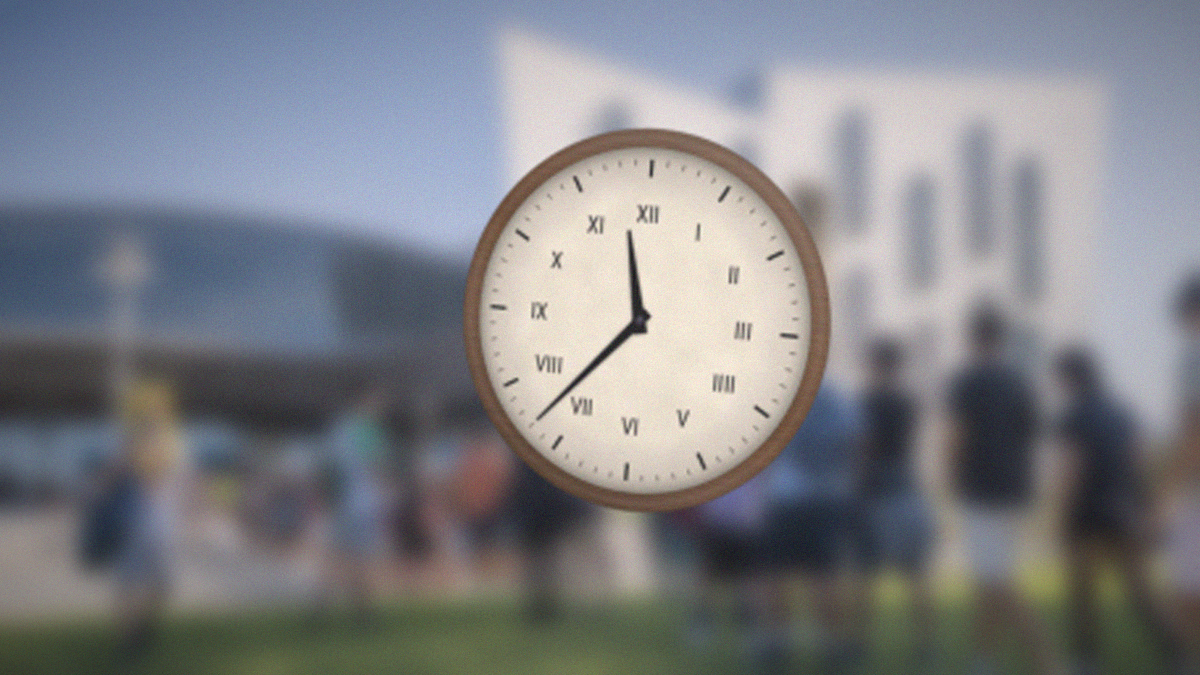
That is 11:37
